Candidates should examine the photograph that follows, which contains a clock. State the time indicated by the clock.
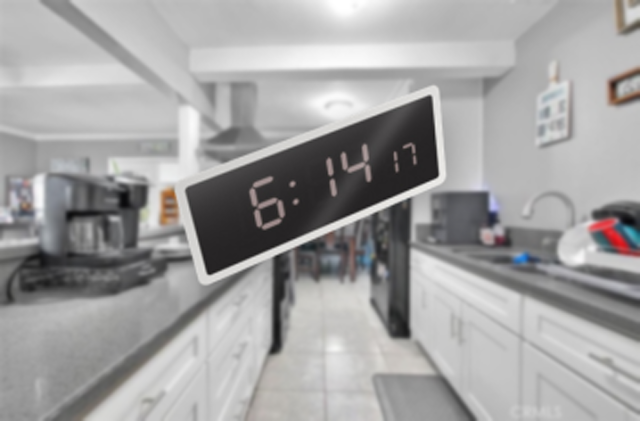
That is 6:14:17
